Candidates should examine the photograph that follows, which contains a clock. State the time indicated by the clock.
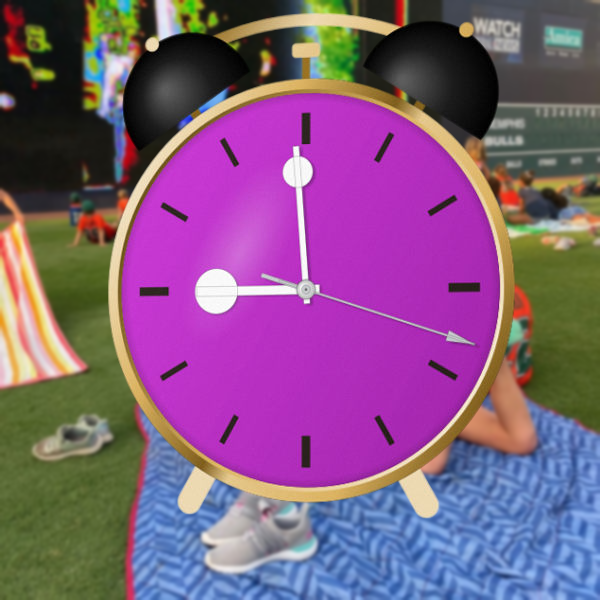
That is 8:59:18
